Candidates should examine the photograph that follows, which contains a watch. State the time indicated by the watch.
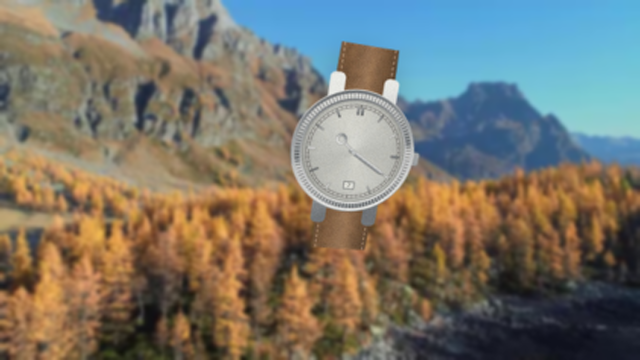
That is 10:20
